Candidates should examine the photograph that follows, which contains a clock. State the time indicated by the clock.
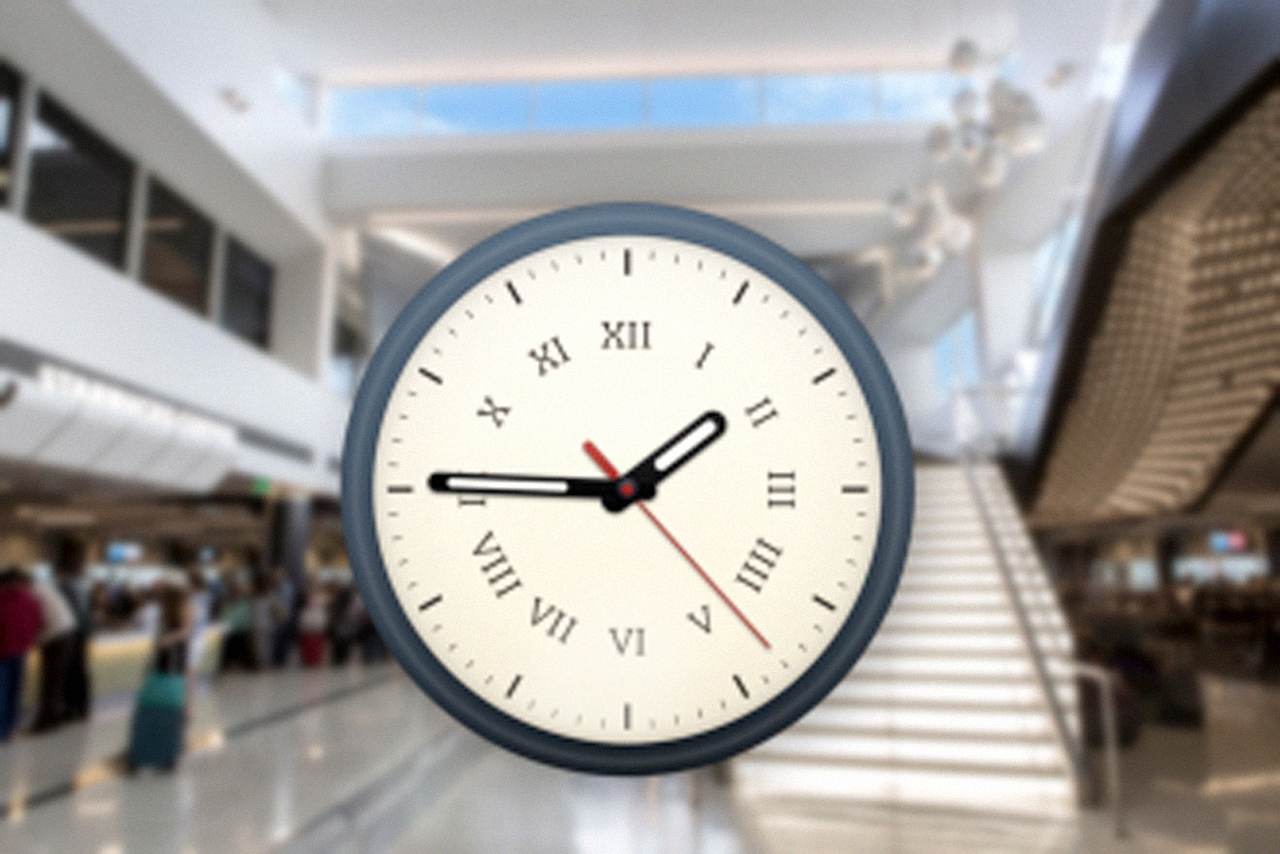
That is 1:45:23
